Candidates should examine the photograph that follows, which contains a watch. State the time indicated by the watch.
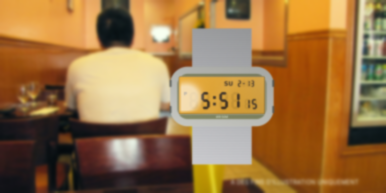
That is 5:51:15
